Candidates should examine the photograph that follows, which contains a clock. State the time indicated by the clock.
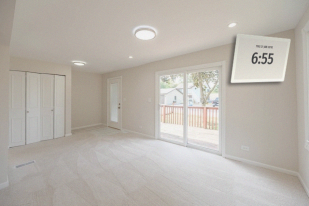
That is 6:55
